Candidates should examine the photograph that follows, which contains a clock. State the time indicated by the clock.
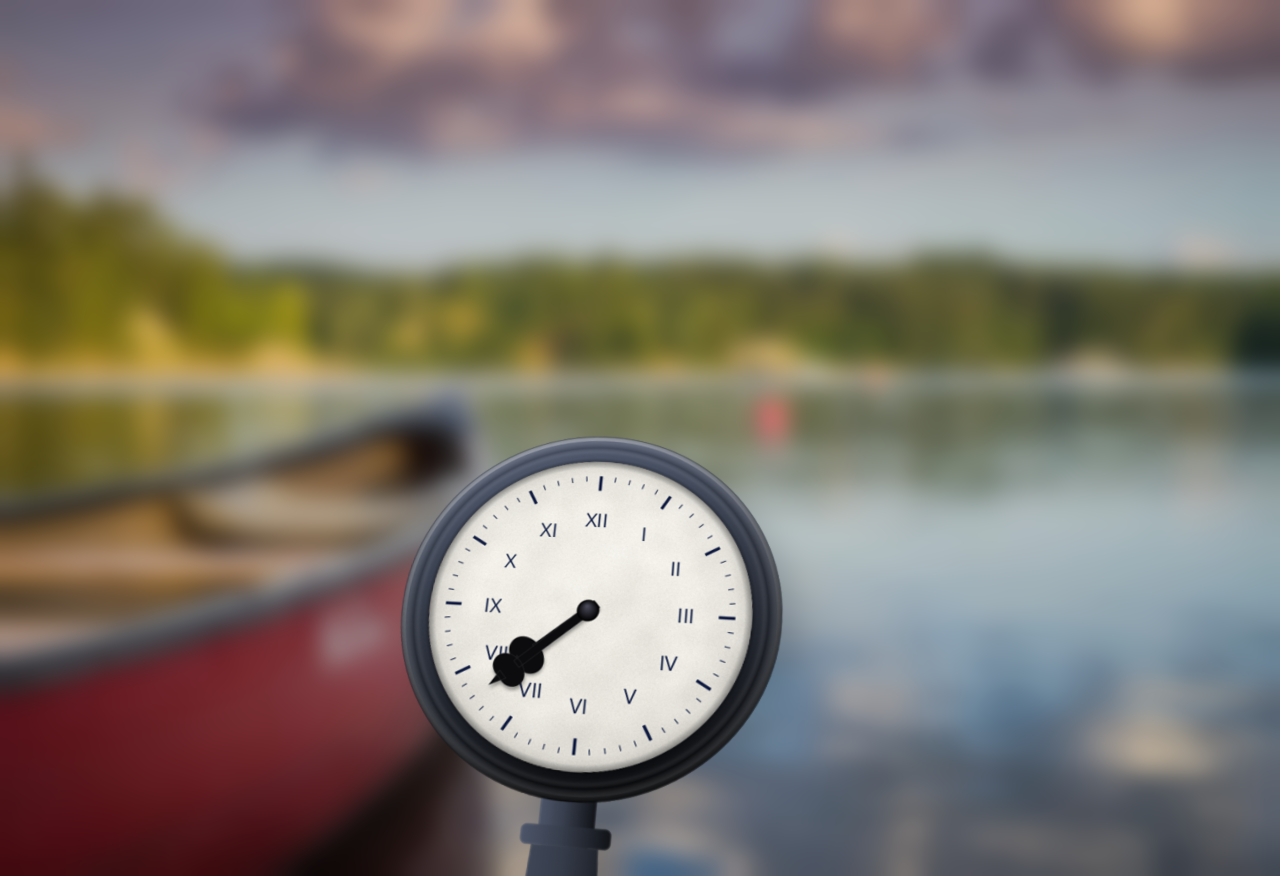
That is 7:38
